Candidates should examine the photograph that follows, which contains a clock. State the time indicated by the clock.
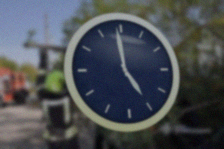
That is 4:59
